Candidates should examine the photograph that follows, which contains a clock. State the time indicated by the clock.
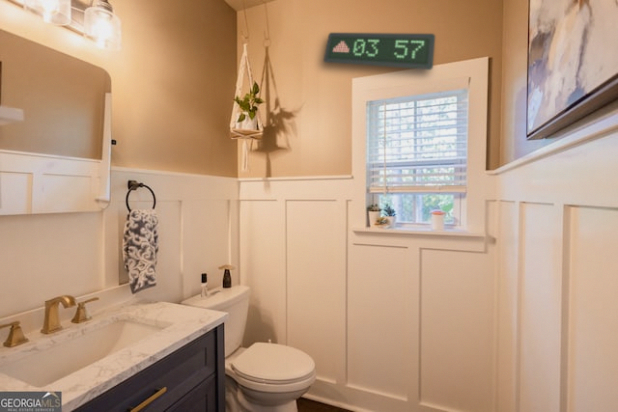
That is 3:57
